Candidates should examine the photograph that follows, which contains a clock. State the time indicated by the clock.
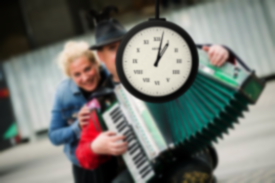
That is 1:02
